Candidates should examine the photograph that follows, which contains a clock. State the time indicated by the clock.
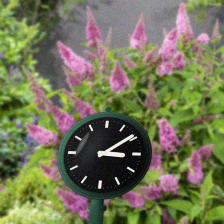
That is 3:09
